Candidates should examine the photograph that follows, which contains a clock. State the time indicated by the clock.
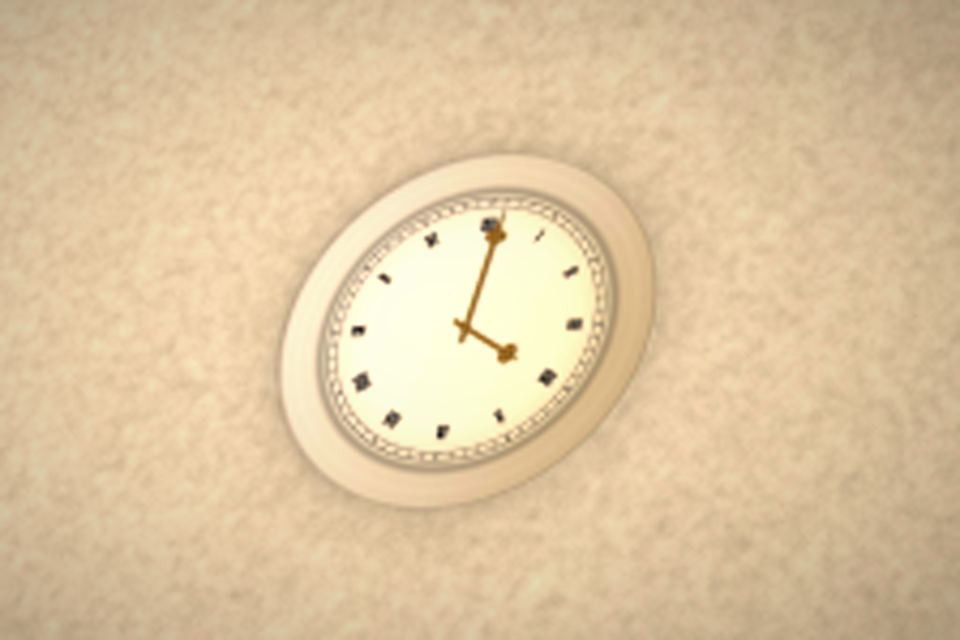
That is 4:01
